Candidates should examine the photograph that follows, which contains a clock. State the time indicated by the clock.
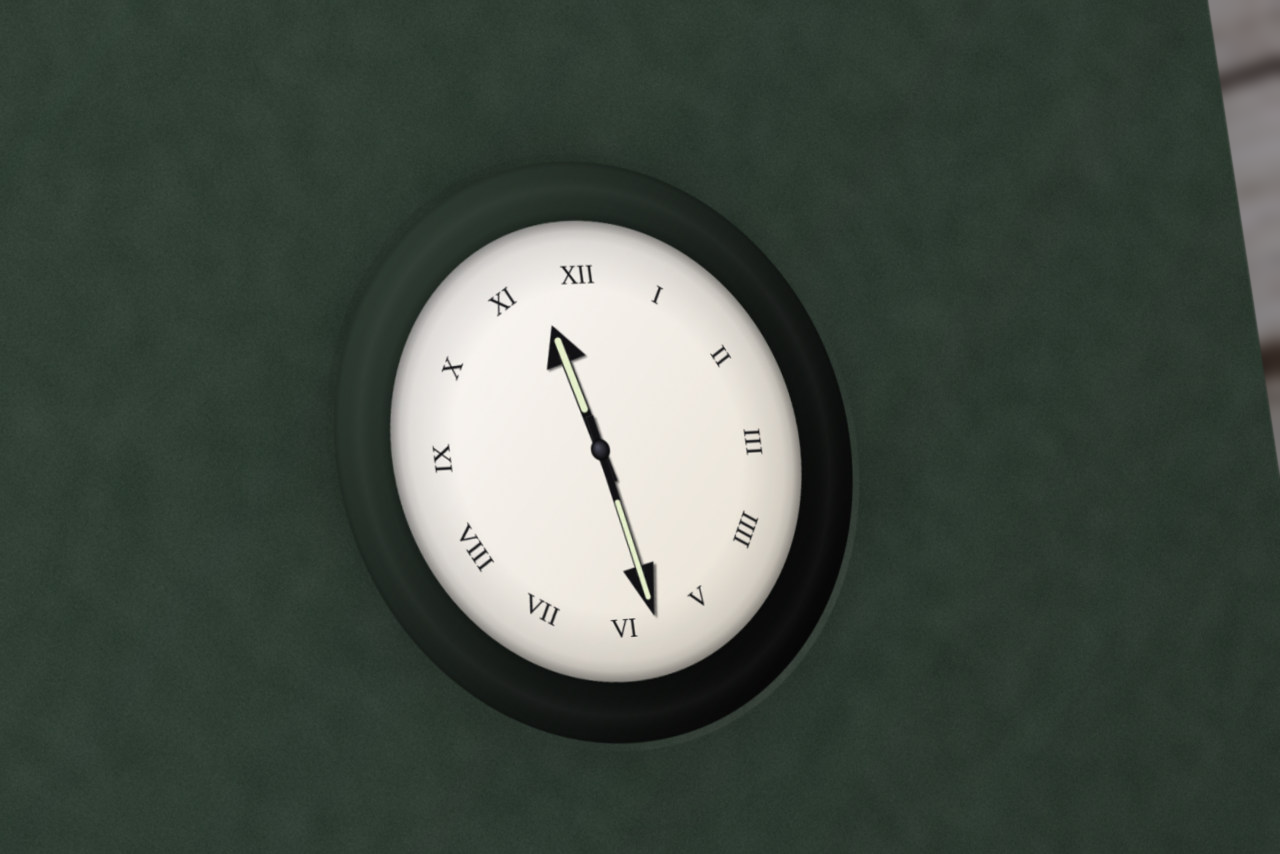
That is 11:28
